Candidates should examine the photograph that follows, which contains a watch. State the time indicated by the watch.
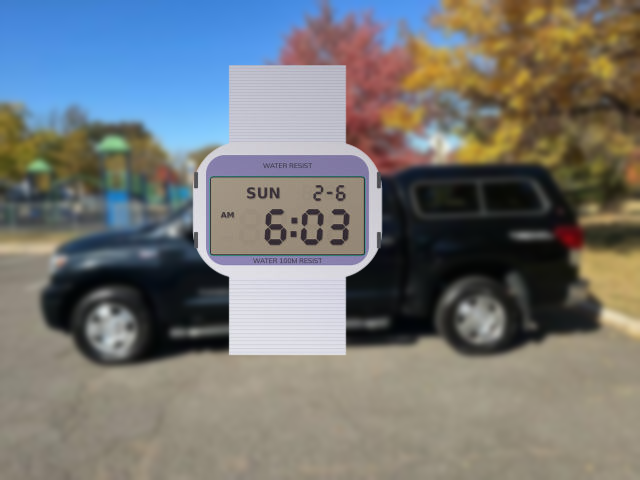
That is 6:03
